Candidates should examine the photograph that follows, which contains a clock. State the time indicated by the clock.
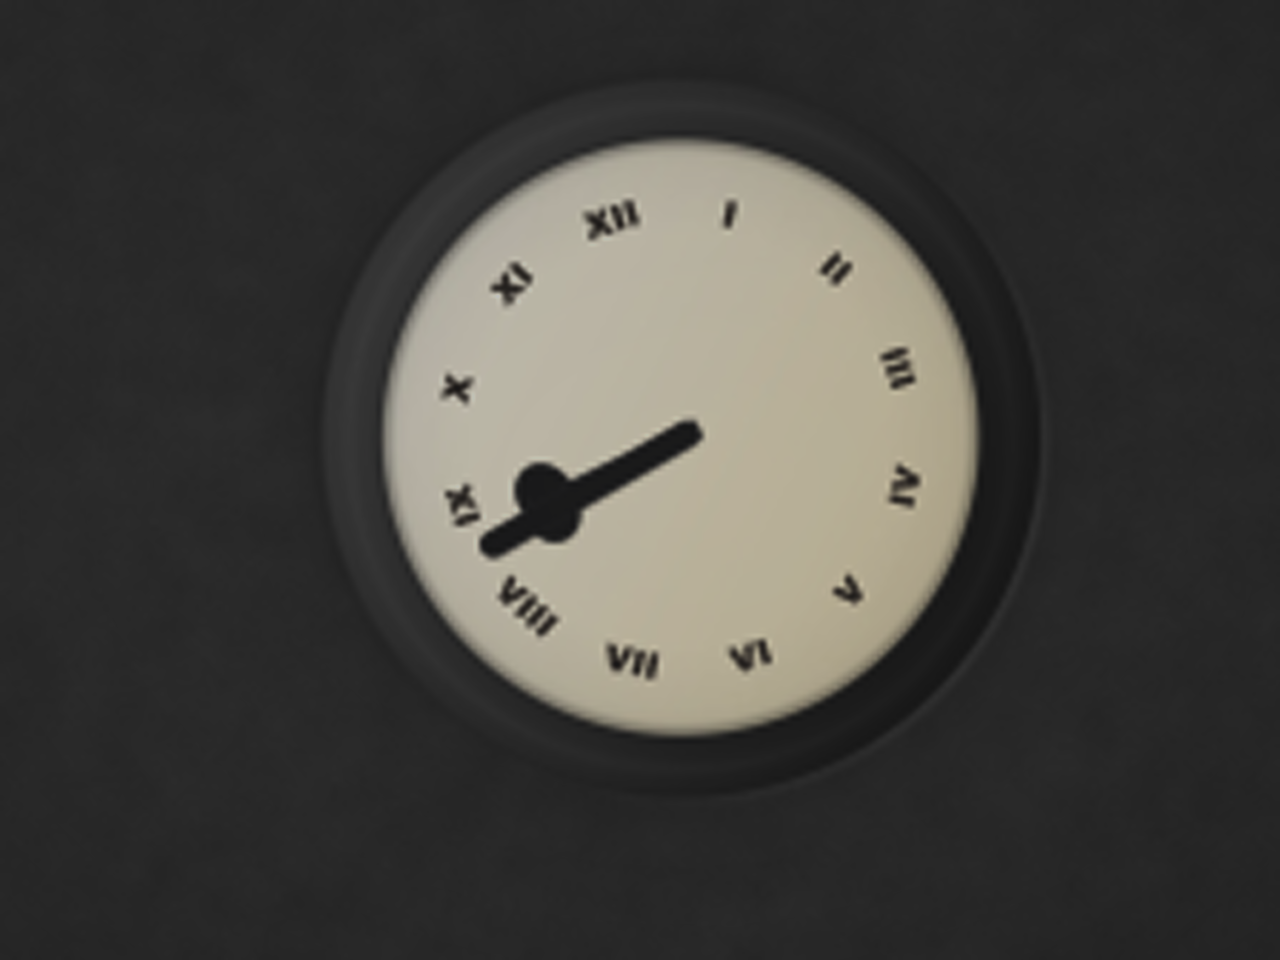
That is 8:43
